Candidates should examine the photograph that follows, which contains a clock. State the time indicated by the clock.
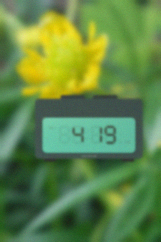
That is 4:19
